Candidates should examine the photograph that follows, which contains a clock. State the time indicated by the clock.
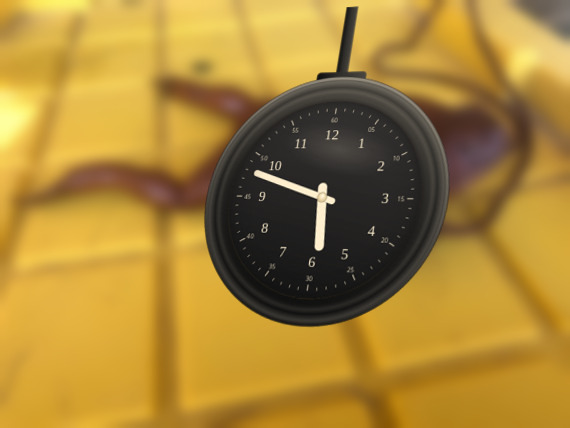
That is 5:48
